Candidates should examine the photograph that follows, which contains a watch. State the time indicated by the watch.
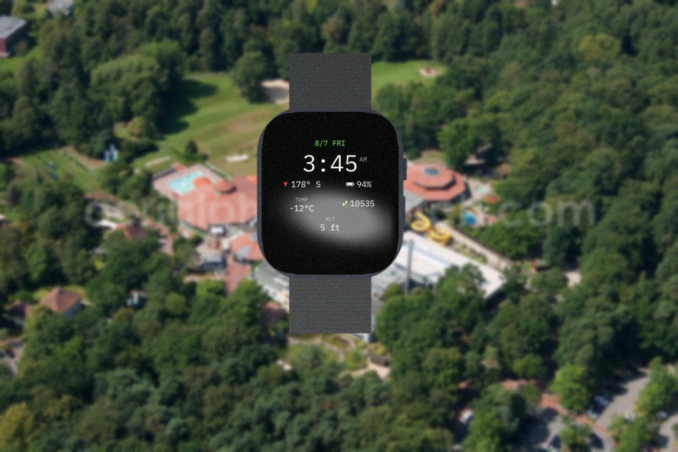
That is 3:45
